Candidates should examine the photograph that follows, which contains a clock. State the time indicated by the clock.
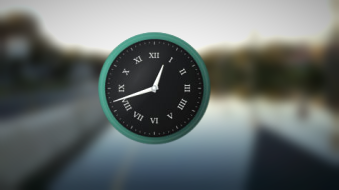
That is 12:42
